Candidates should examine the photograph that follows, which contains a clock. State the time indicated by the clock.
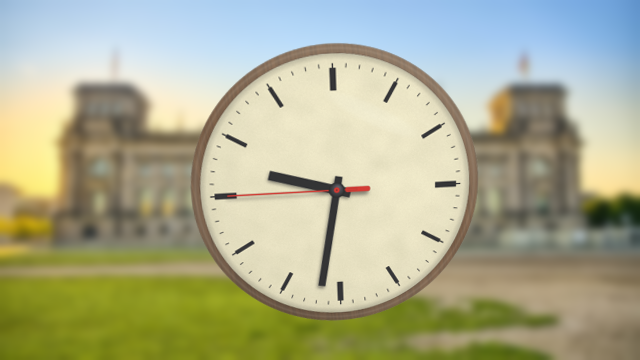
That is 9:31:45
